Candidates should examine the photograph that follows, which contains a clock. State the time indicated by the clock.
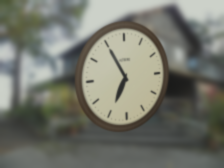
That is 6:55
